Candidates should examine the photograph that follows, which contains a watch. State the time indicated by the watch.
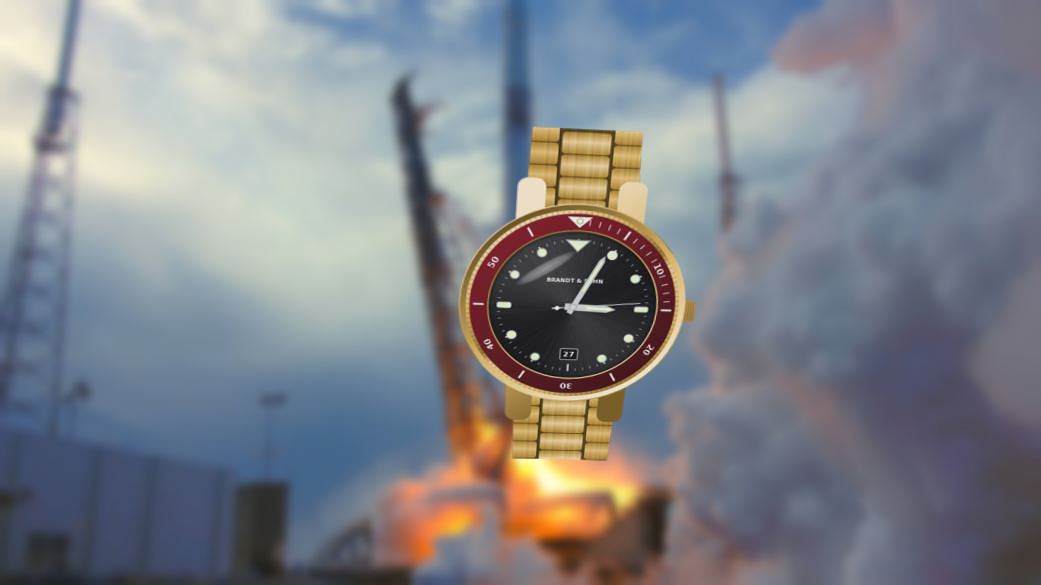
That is 3:04:14
